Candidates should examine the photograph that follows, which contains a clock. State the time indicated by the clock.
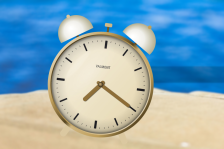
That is 7:20
